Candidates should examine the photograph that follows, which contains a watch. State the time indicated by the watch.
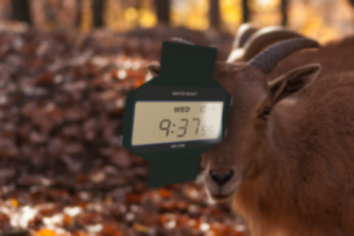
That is 9:37
